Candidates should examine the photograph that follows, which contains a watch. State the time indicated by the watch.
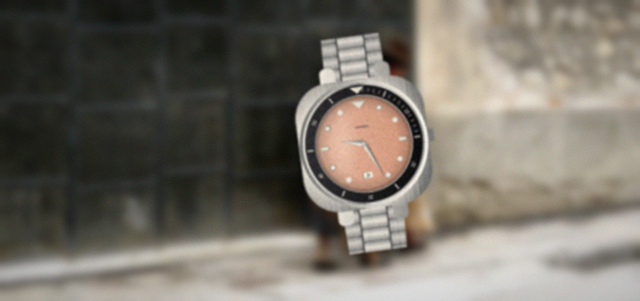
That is 9:26
